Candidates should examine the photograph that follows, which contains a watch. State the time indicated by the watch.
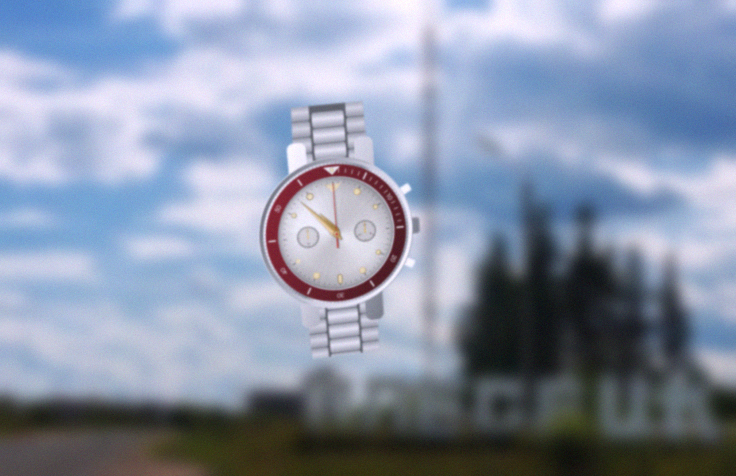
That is 10:53
